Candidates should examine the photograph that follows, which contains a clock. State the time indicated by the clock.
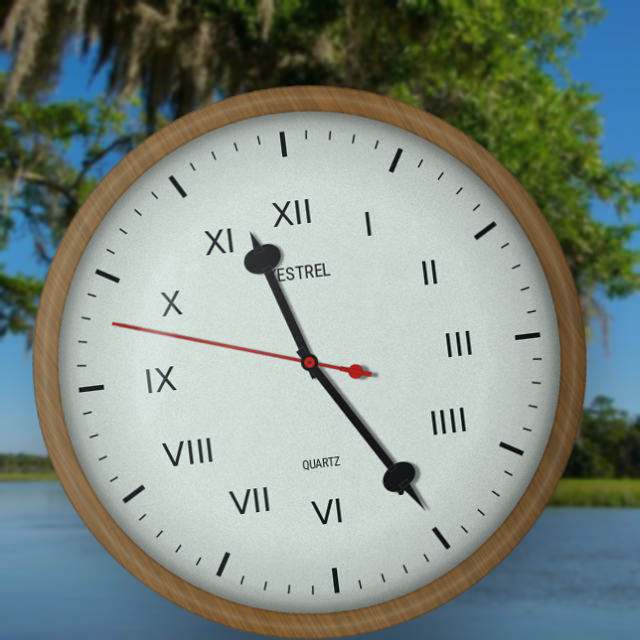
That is 11:24:48
